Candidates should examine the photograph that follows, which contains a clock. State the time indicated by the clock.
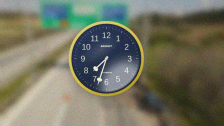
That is 7:33
